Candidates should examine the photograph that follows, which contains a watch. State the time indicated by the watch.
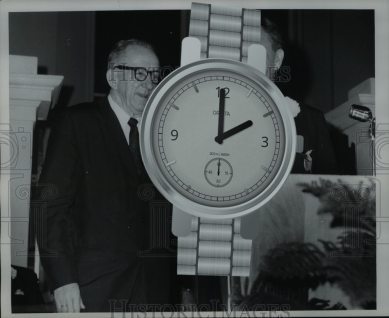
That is 2:00
